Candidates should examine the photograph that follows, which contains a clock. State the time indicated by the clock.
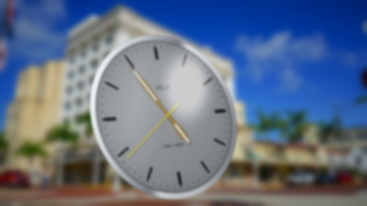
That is 4:54:39
